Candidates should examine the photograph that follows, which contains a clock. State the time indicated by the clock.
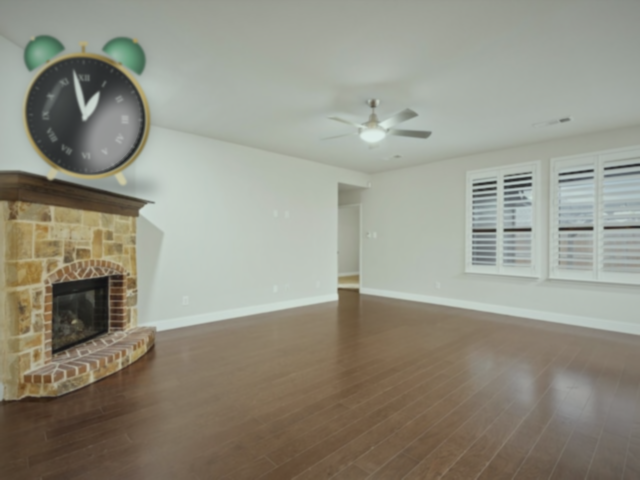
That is 12:58
